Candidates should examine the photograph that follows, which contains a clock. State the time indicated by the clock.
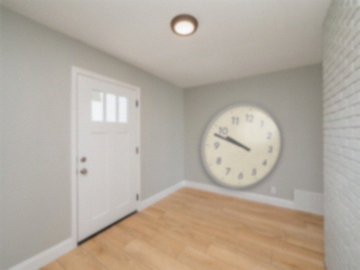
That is 9:48
